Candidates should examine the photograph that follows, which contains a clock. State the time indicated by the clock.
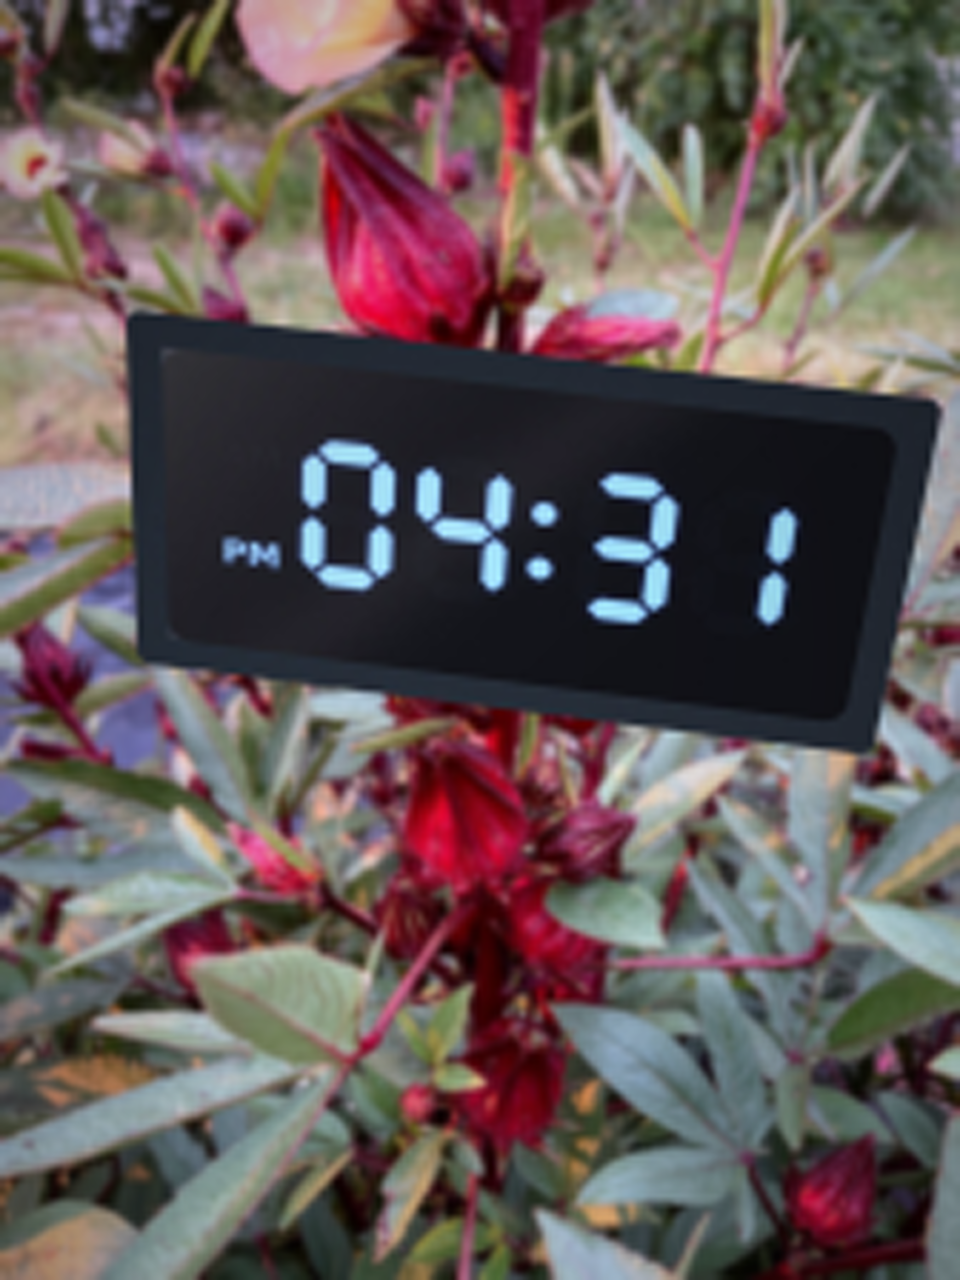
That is 4:31
